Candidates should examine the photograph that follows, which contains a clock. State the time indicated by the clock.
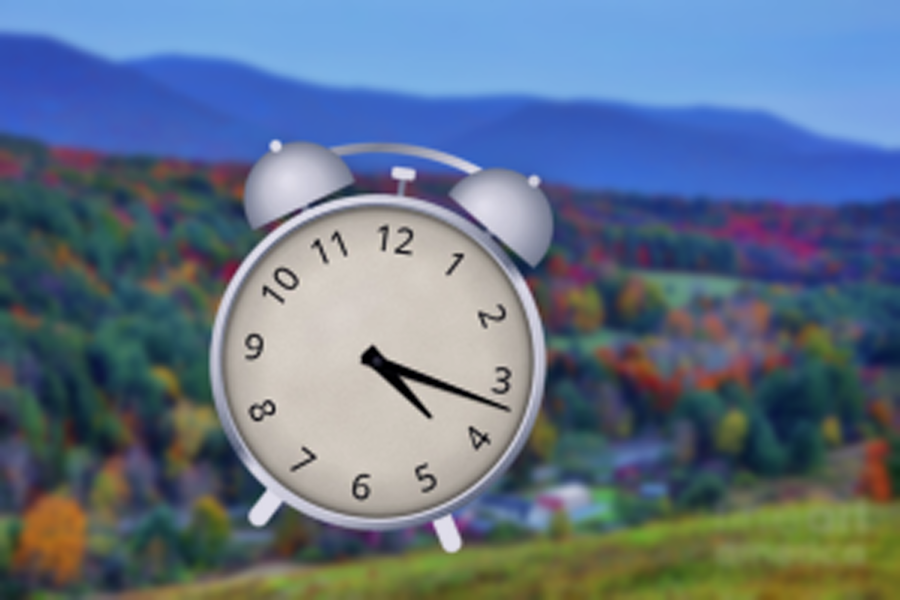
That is 4:17
